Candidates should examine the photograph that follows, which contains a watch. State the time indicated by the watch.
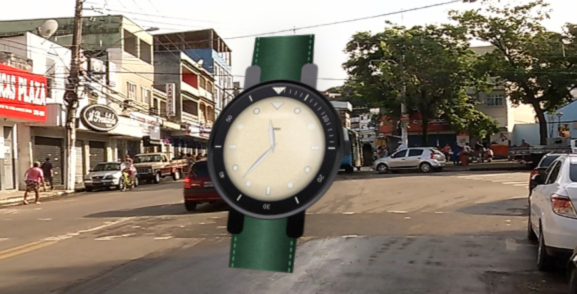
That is 11:37
